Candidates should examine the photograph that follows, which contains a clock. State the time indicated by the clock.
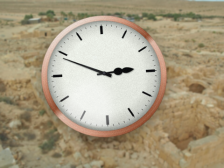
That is 2:49
